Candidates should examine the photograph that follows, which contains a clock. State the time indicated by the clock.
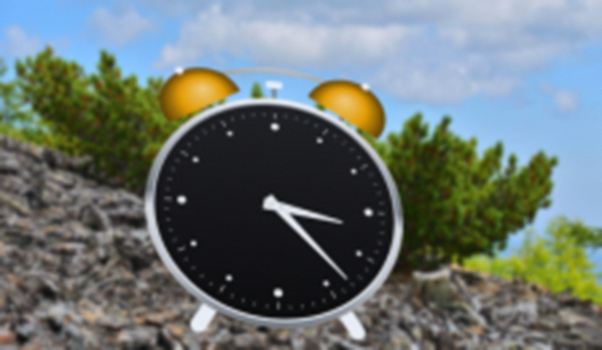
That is 3:23
